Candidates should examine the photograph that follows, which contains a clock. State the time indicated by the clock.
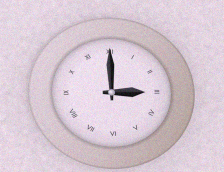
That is 3:00
